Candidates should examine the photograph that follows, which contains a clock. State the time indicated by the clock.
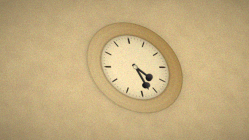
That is 4:27
